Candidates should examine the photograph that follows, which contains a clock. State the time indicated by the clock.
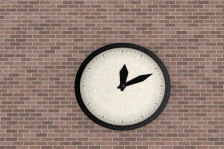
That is 12:11
